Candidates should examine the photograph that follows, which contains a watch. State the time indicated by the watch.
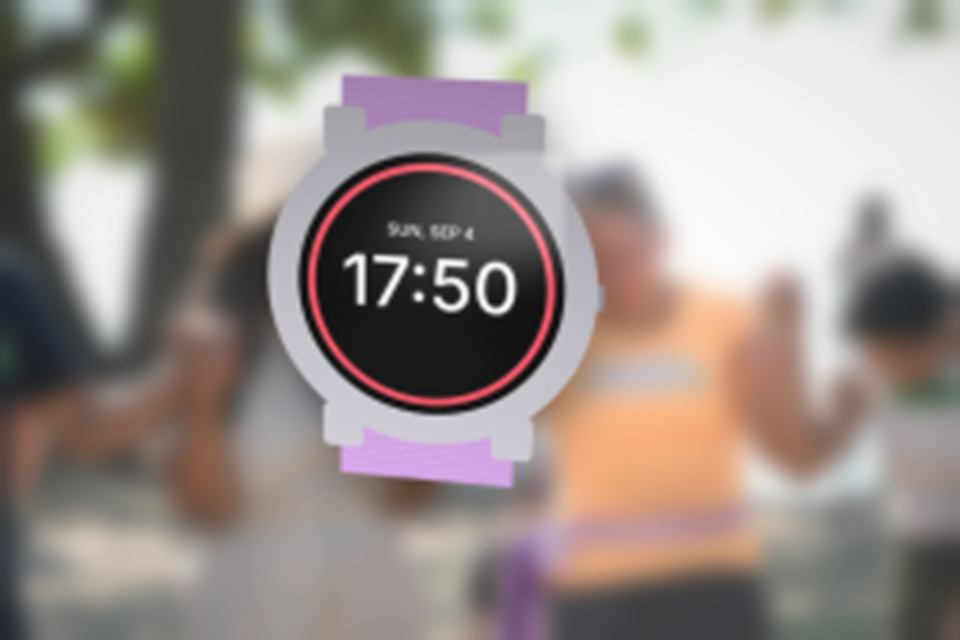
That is 17:50
